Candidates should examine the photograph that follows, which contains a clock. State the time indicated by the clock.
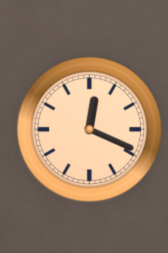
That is 12:19
